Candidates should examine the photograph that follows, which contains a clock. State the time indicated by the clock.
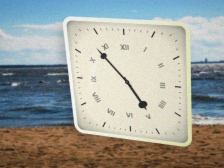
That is 4:53
